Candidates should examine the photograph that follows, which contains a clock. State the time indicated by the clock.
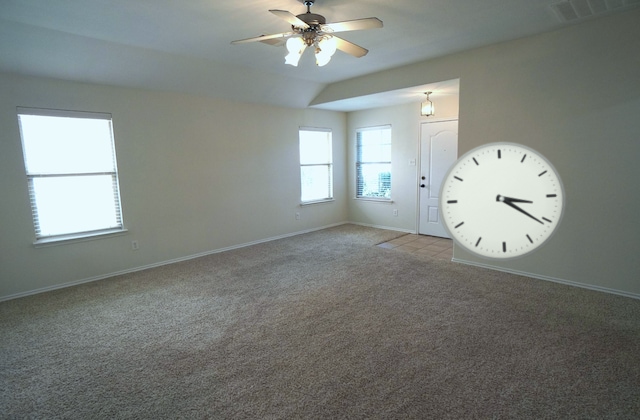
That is 3:21
